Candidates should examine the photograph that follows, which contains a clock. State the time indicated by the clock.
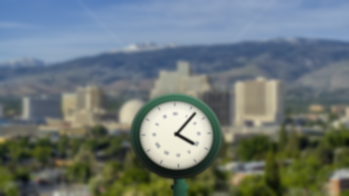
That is 4:07
